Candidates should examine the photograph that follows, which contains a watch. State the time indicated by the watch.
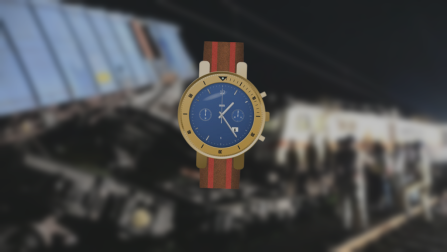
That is 1:24
